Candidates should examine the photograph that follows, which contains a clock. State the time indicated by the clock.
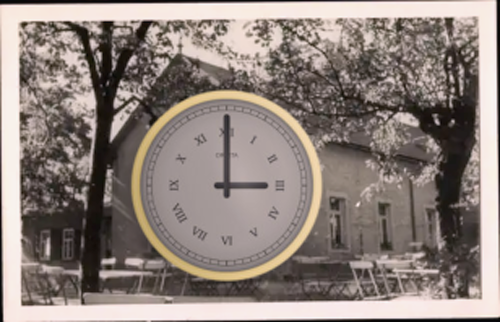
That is 3:00
